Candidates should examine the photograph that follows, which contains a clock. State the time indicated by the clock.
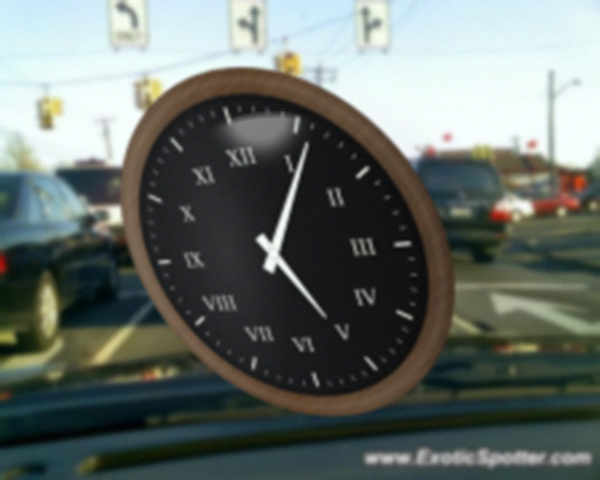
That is 5:06
